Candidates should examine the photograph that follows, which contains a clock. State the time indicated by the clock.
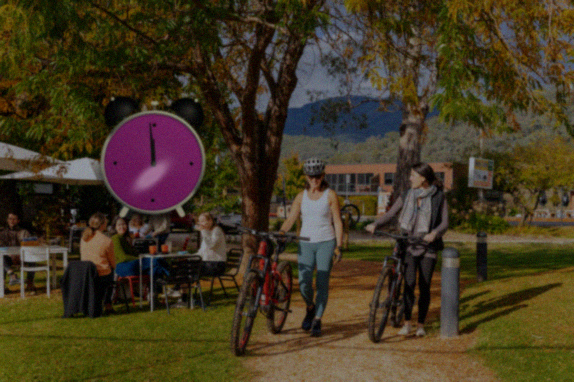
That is 11:59
